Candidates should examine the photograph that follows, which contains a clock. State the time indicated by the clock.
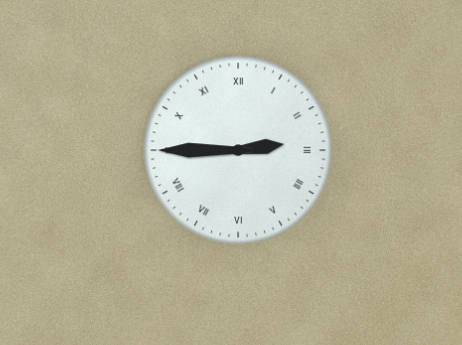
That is 2:45
